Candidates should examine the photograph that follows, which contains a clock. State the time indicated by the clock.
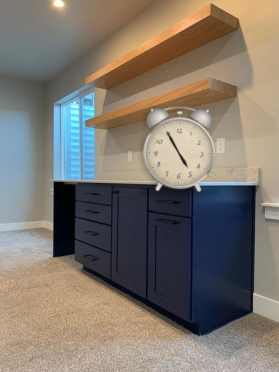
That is 4:55
